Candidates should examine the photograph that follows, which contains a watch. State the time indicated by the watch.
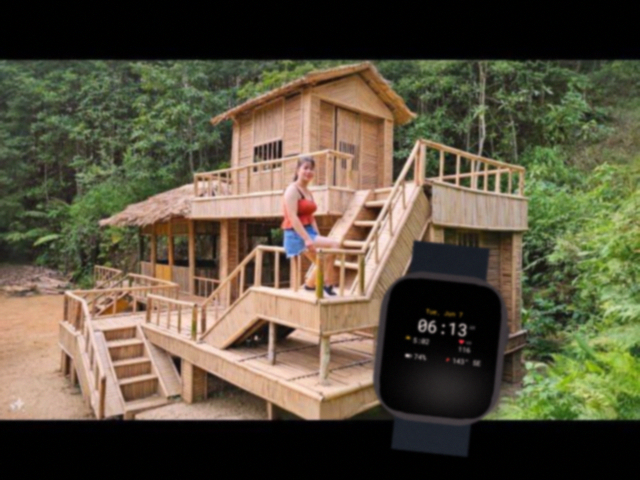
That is 6:13
